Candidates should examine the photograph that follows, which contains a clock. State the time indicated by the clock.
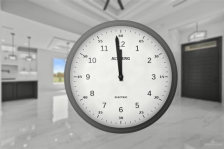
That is 11:59
